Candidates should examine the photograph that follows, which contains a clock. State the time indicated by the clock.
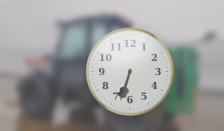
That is 6:33
